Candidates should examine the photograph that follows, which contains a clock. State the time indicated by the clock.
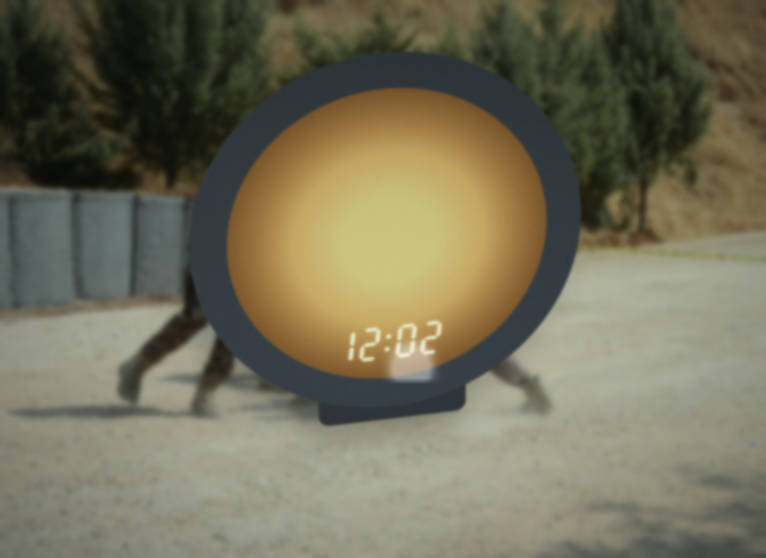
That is 12:02
